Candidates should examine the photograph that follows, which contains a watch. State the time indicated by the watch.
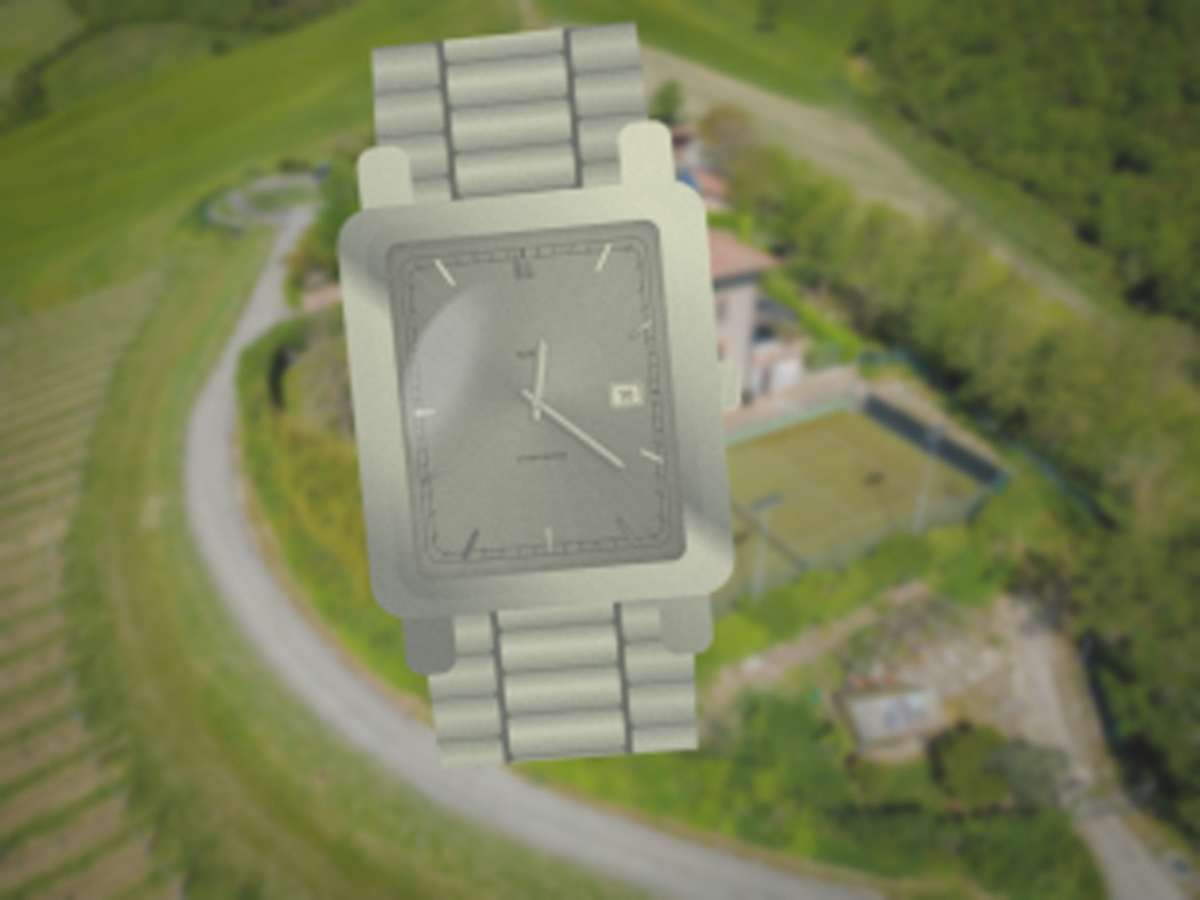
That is 12:22
